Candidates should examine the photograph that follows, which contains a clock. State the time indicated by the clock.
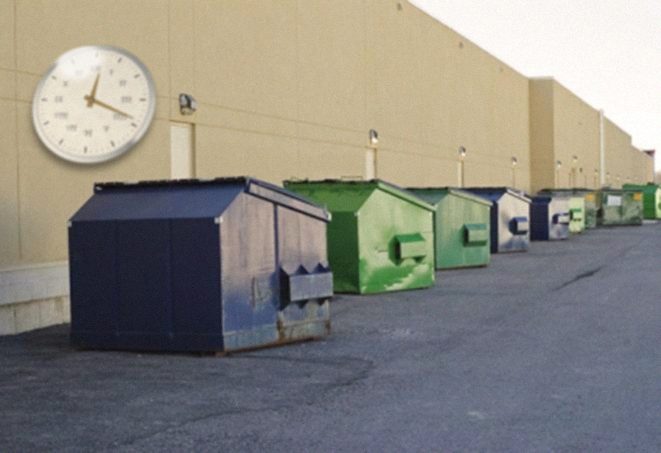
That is 12:19
